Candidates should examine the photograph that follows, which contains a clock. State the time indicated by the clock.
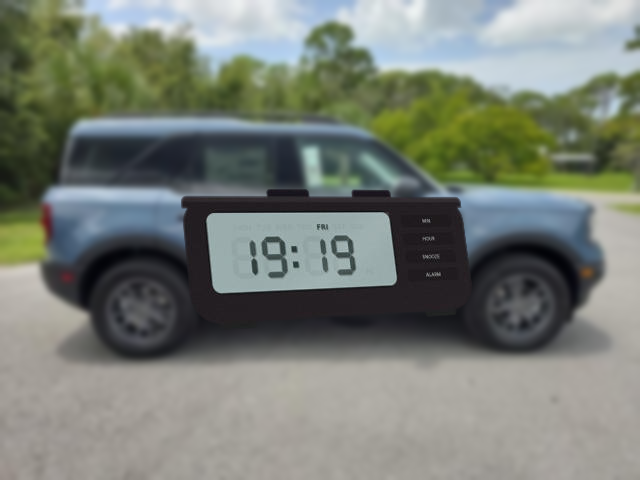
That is 19:19
